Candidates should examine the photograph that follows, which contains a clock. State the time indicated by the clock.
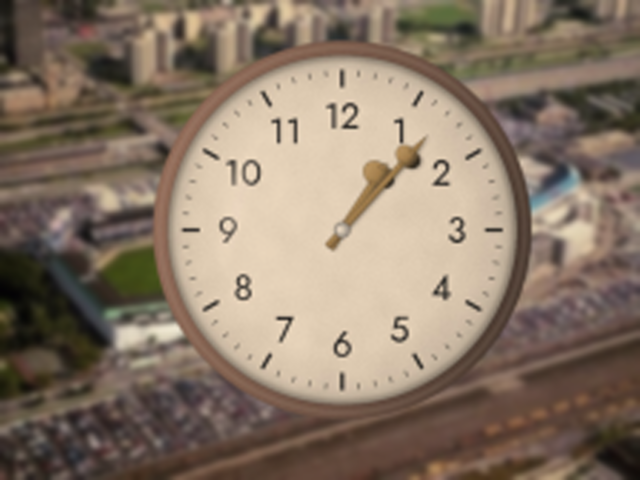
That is 1:07
